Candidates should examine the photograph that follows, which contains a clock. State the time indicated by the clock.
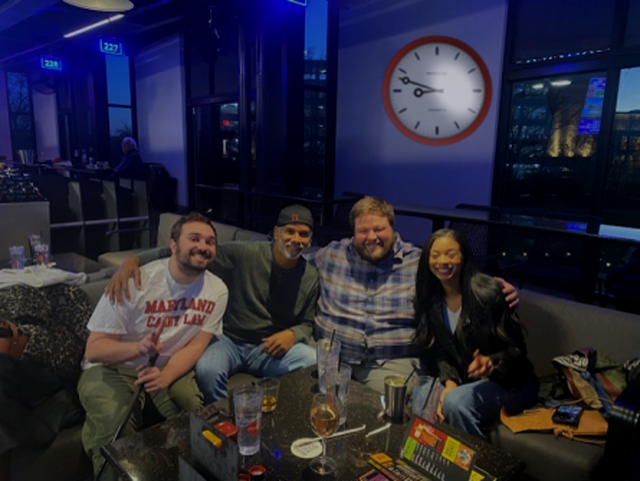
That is 8:48
